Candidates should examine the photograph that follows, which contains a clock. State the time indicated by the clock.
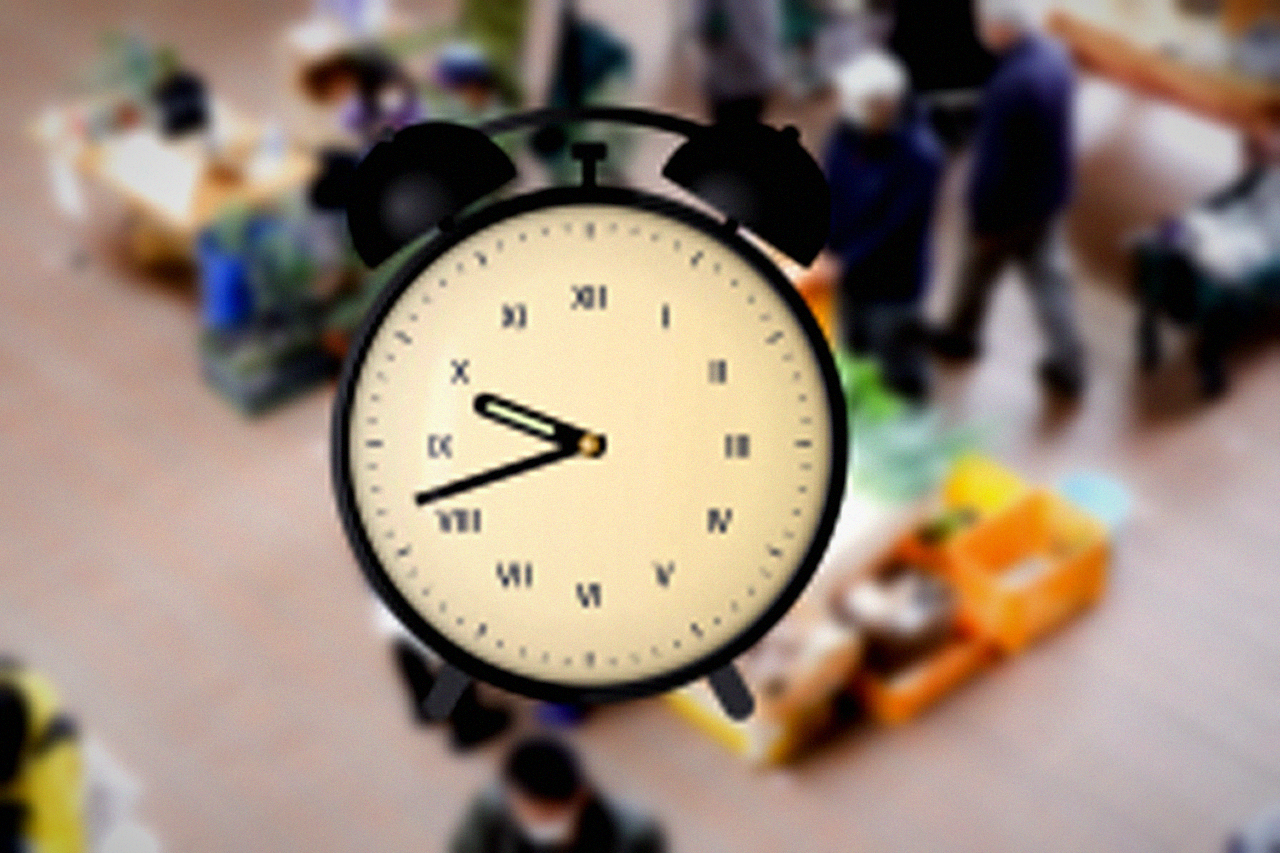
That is 9:42
